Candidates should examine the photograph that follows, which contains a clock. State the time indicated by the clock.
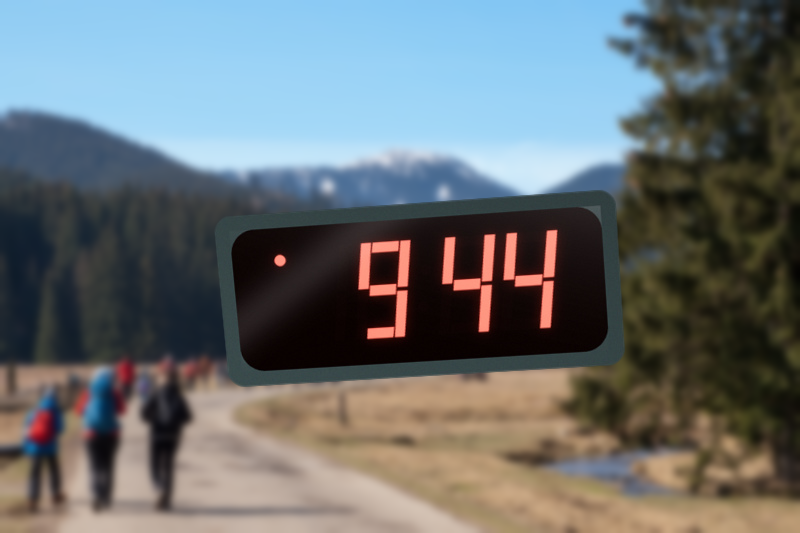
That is 9:44
